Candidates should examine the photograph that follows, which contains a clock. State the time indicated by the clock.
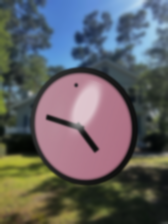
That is 4:48
